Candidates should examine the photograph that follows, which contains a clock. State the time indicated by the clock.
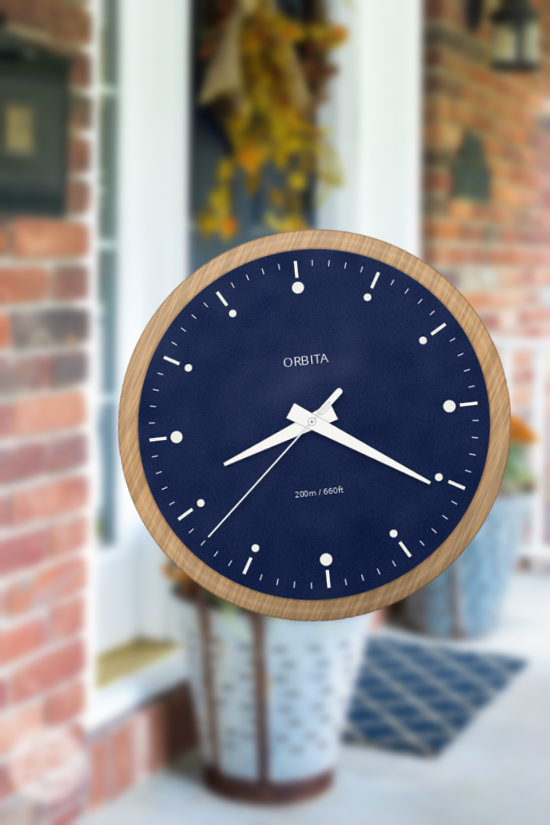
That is 8:20:38
